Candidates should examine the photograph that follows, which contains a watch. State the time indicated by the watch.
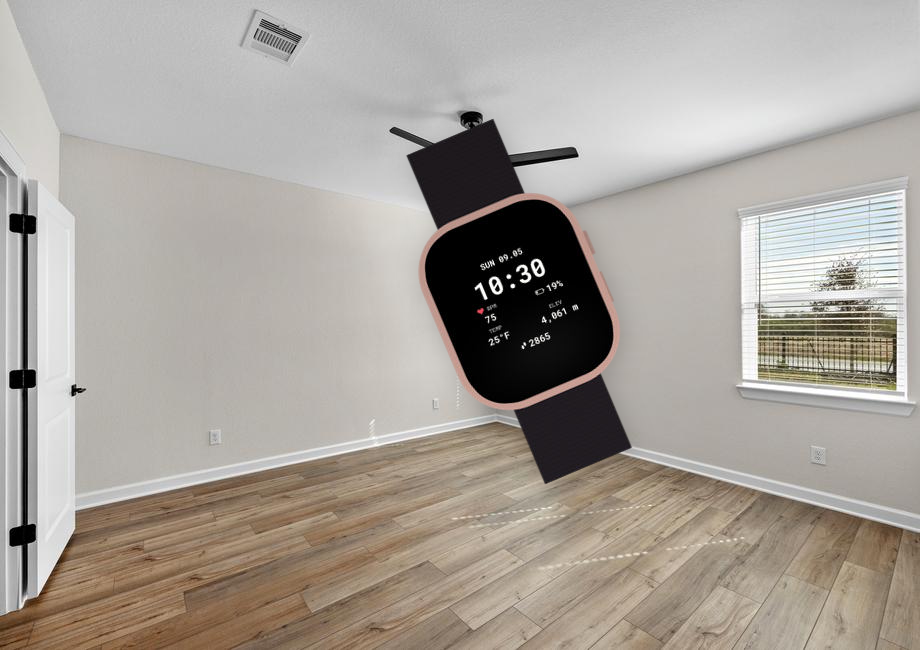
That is 10:30
